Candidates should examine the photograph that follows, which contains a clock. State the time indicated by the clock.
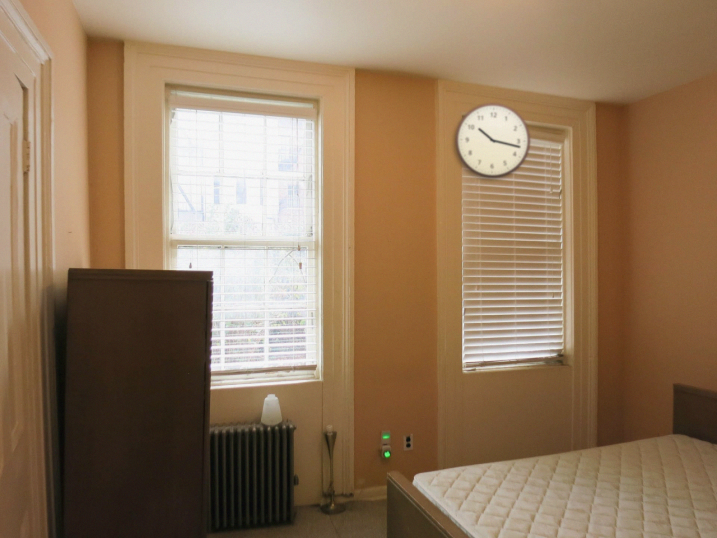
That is 10:17
